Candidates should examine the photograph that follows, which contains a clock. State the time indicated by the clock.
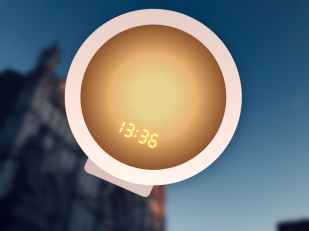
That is 13:36
